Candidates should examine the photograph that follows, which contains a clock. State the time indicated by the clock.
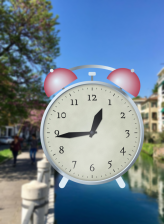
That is 12:44
